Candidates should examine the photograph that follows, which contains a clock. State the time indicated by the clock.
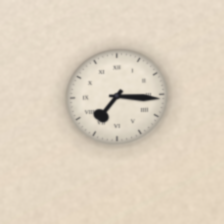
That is 7:16
